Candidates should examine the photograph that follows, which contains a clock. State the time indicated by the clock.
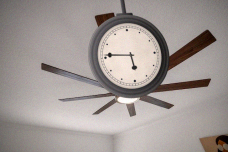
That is 5:46
